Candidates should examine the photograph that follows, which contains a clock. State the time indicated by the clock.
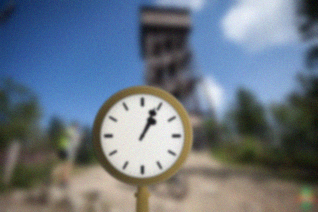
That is 1:04
